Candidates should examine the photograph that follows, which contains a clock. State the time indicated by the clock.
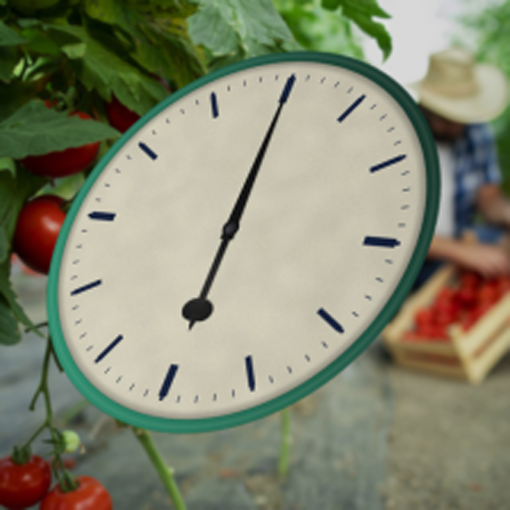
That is 6:00
